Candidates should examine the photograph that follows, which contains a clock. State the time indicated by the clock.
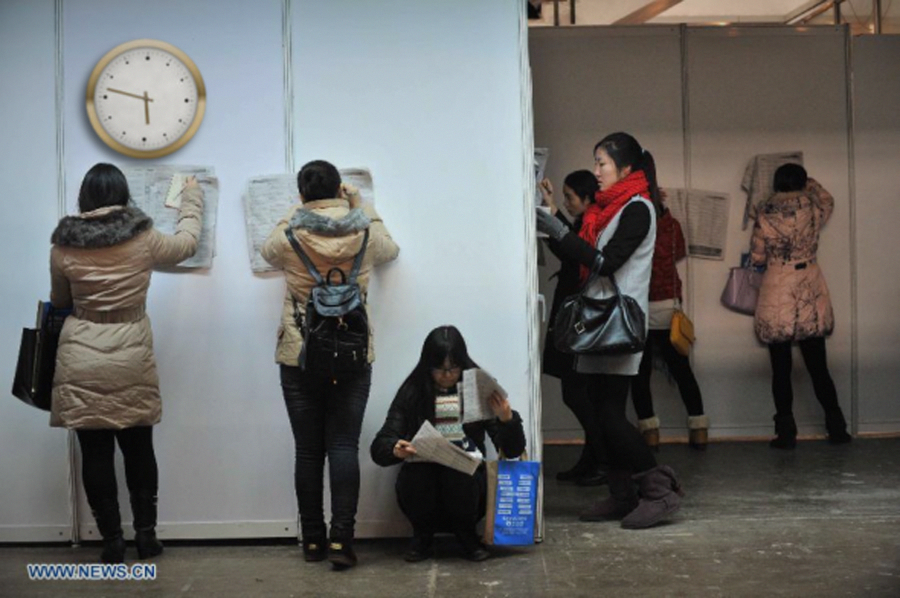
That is 5:47
